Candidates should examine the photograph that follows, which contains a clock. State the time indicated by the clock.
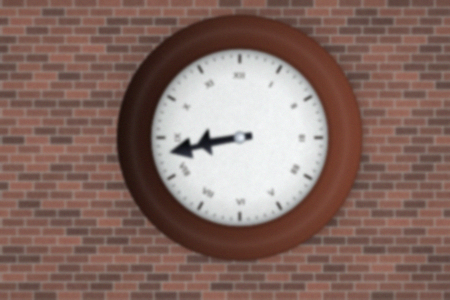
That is 8:43
